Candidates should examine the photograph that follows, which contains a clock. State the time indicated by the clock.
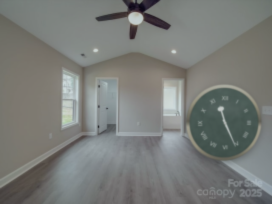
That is 11:26
